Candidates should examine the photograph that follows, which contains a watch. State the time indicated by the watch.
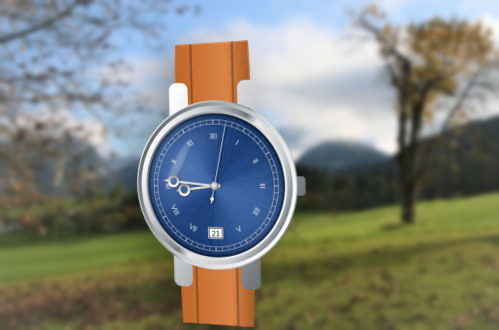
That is 8:46:02
